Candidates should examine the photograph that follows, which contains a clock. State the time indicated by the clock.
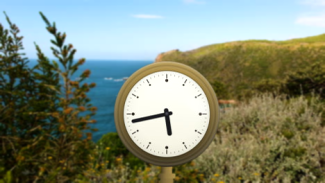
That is 5:43
